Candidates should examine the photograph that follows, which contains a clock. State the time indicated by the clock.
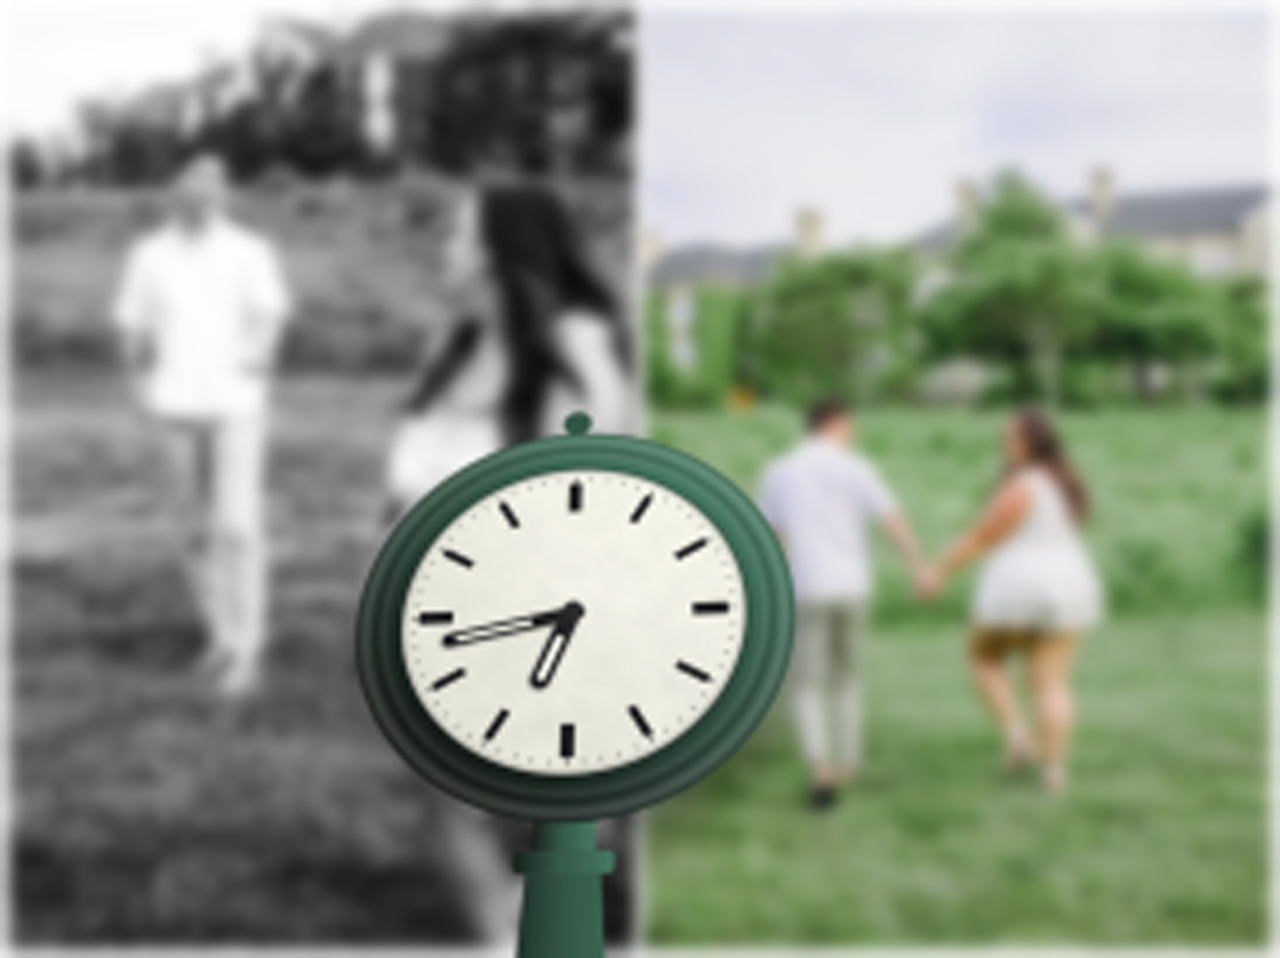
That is 6:43
